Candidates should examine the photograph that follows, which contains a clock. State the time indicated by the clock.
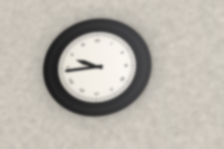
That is 9:44
